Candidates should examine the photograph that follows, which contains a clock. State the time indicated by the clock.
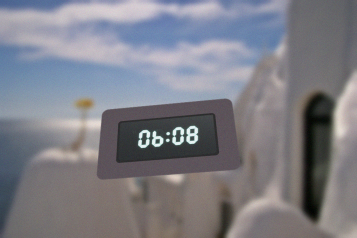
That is 6:08
